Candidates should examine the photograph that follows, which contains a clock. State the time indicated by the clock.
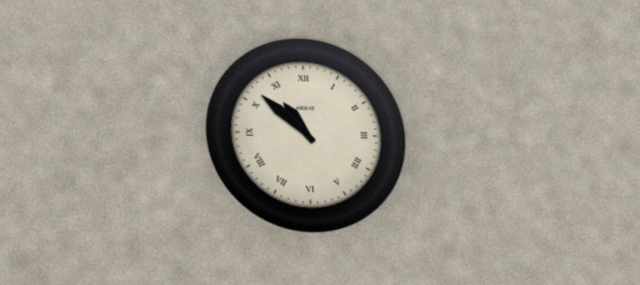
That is 10:52
